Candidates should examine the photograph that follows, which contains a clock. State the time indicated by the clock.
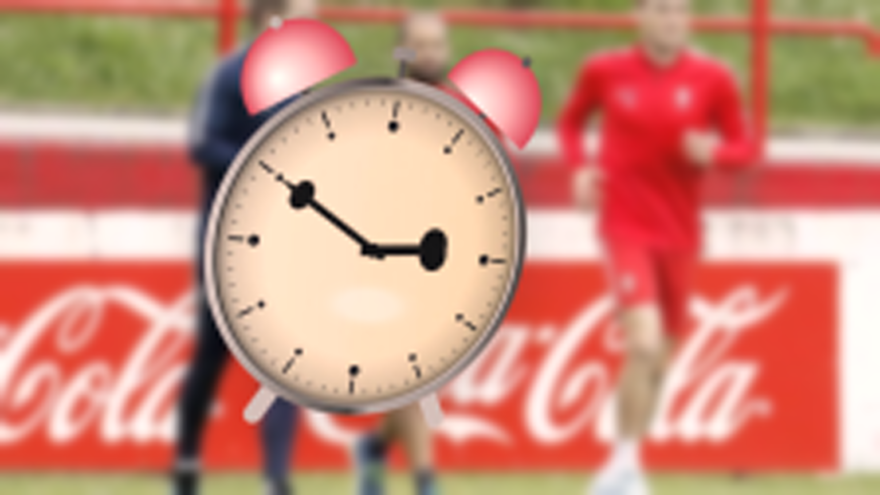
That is 2:50
